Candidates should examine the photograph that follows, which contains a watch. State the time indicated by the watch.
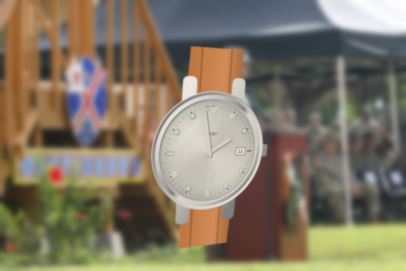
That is 1:58
